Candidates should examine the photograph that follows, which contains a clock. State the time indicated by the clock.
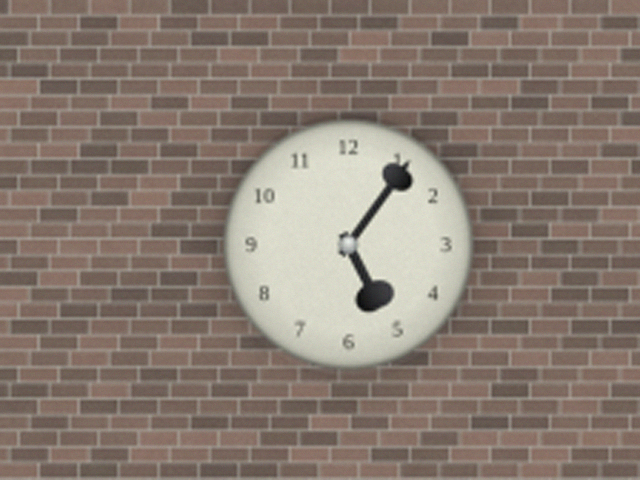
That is 5:06
